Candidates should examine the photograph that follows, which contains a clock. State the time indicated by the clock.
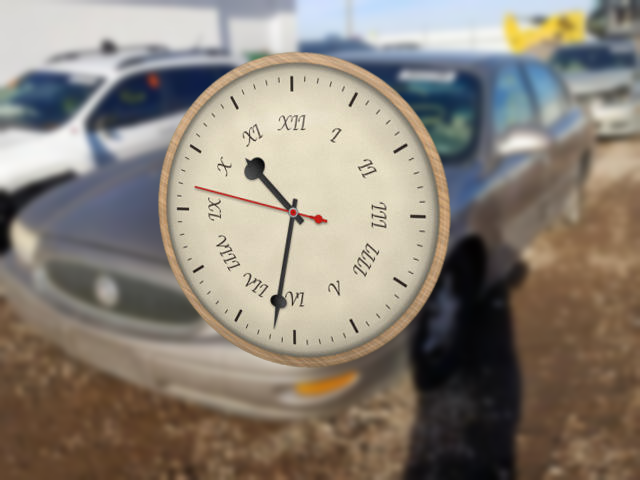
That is 10:31:47
